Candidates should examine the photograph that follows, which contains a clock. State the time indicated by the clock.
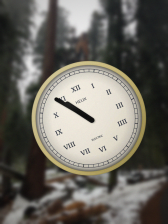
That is 10:54
